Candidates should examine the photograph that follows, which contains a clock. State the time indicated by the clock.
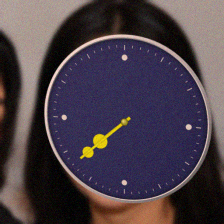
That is 7:38
